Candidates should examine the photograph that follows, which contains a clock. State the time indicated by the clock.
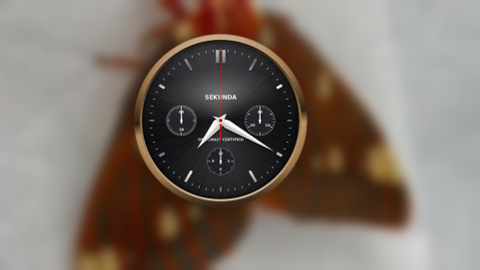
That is 7:20
